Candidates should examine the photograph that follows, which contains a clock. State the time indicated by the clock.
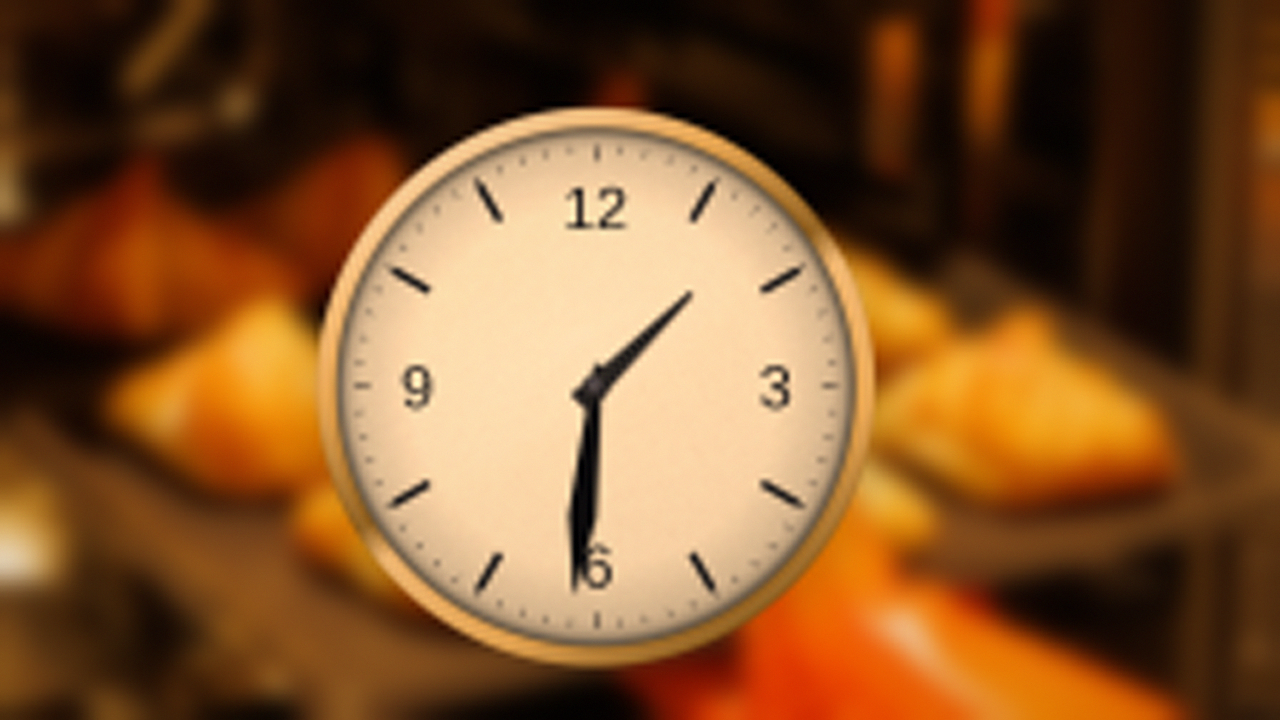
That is 1:31
